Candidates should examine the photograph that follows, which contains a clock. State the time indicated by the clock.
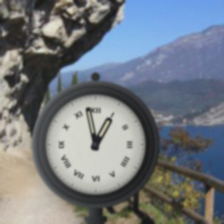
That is 12:58
